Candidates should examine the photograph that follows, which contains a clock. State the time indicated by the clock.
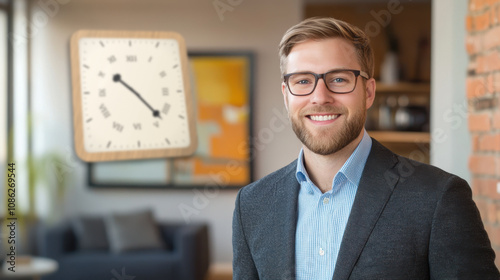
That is 10:23
